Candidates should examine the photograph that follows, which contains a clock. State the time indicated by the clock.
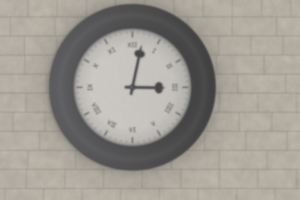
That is 3:02
